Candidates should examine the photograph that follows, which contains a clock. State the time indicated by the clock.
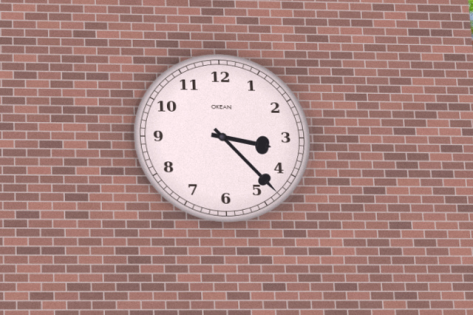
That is 3:23
